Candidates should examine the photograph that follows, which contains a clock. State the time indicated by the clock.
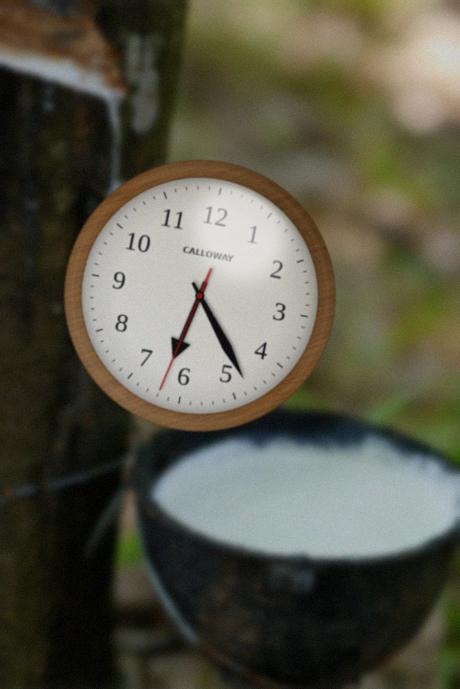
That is 6:23:32
